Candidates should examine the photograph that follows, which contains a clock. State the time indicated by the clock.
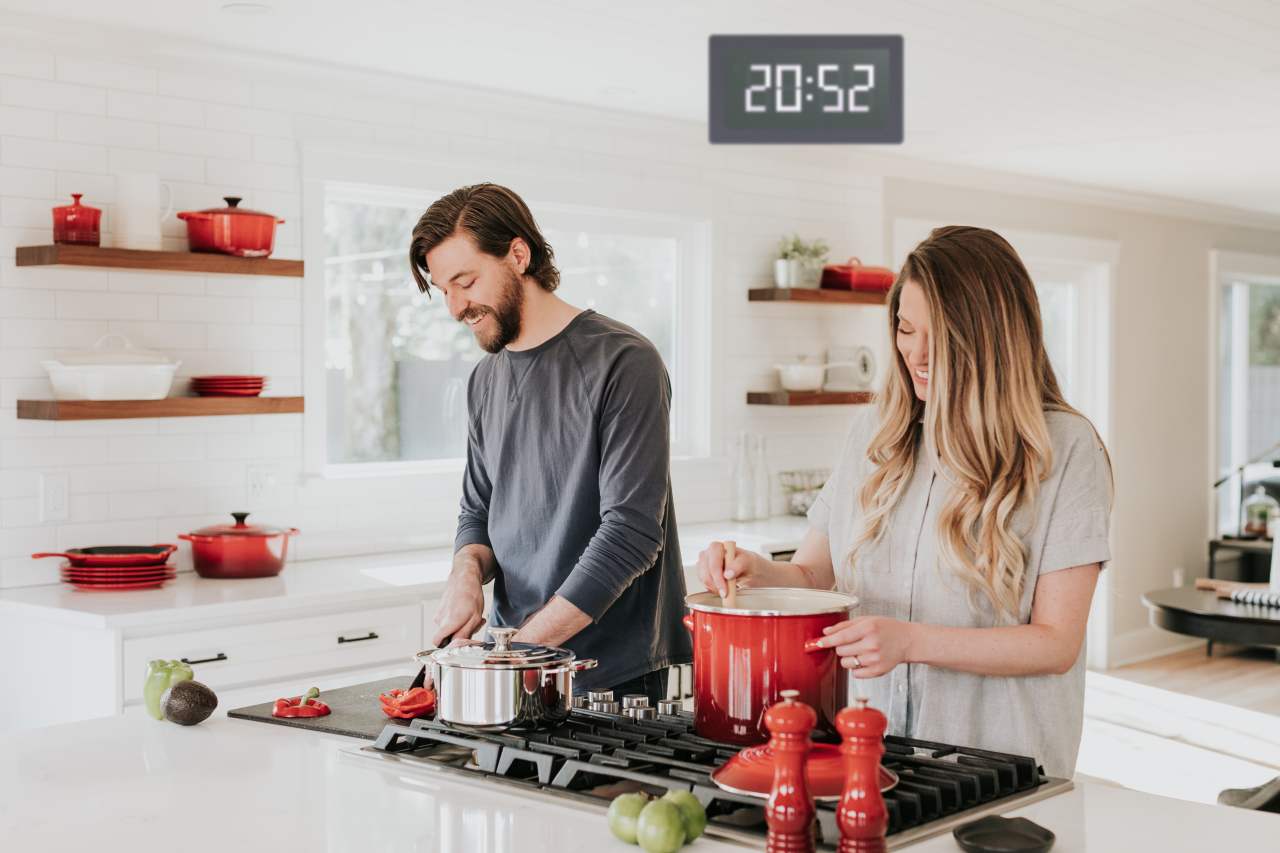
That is 20:52
